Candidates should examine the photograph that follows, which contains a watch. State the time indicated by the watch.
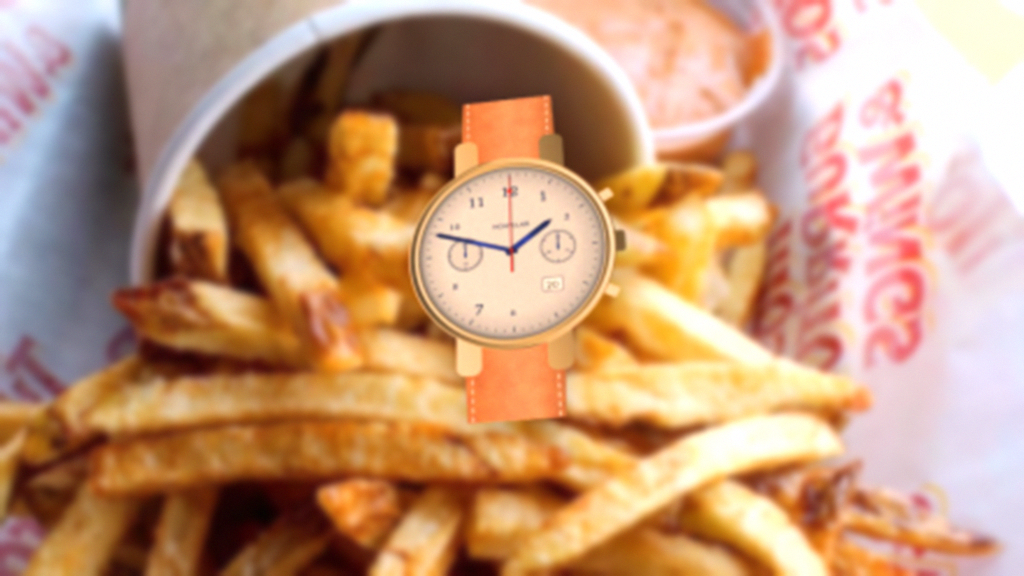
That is 1:48
